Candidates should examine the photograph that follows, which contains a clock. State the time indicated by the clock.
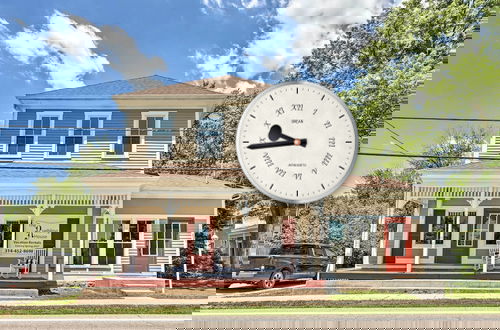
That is 9:44
